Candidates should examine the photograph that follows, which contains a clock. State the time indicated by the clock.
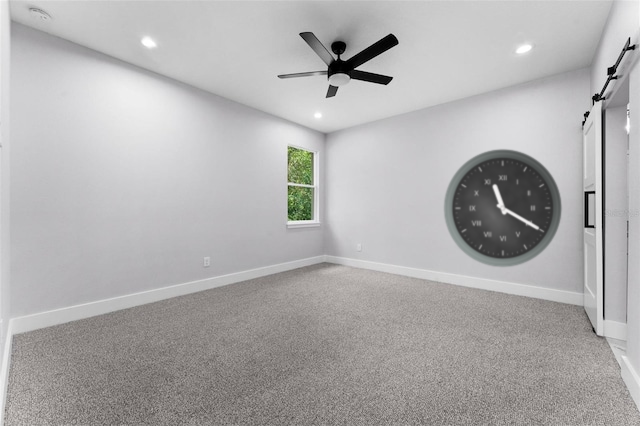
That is 11:20
